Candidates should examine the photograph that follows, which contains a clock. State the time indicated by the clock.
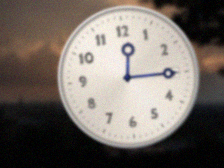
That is 12:15
